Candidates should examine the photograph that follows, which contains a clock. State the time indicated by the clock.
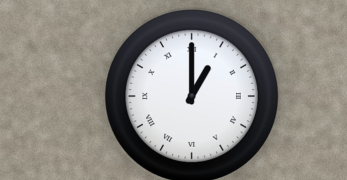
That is 1:00
